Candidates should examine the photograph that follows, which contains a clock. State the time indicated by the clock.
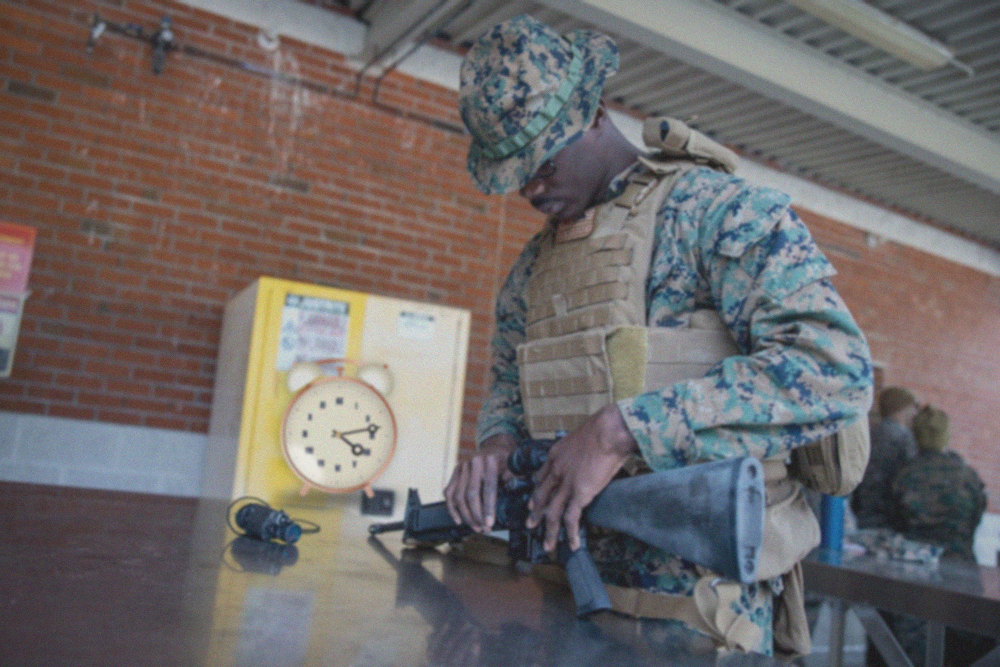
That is 4:13
